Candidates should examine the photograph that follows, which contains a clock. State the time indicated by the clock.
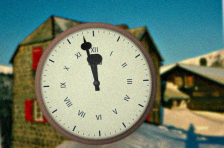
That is 11:58
